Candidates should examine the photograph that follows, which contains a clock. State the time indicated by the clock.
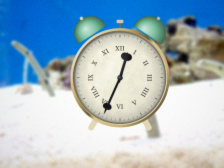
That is 12:34
